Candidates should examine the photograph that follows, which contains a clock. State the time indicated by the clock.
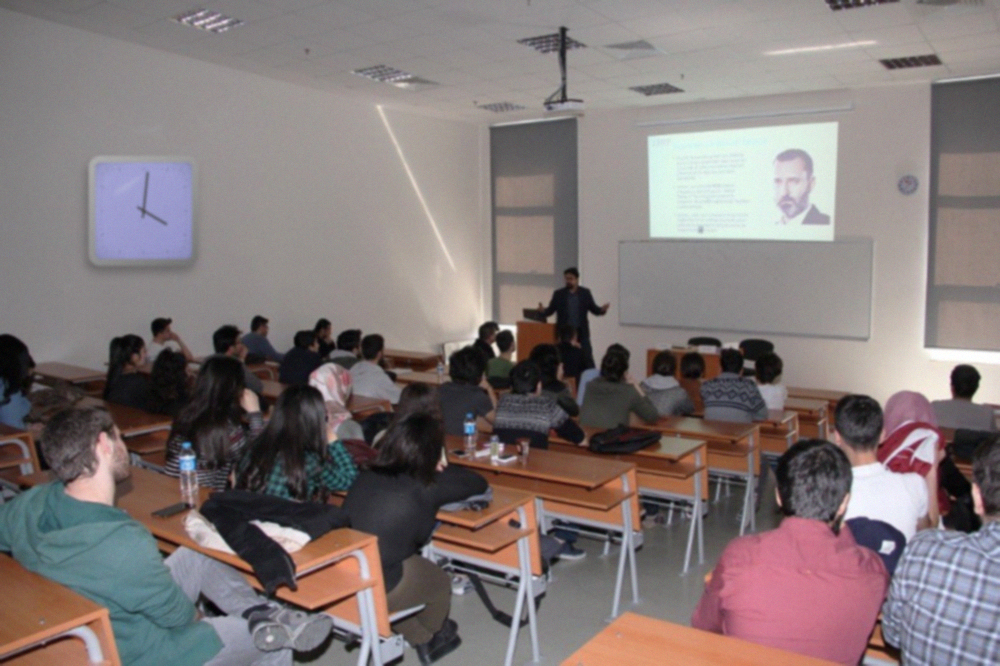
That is 4:01
